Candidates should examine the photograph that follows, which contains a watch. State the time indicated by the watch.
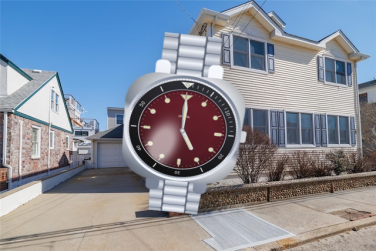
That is 5:00
